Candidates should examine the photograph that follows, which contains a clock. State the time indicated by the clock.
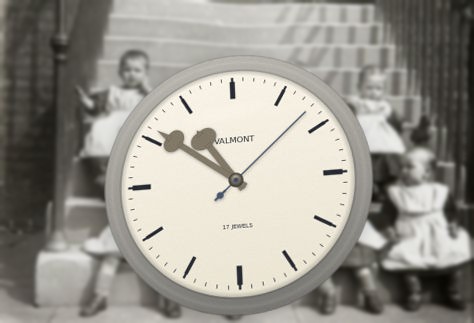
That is 10:51:08
